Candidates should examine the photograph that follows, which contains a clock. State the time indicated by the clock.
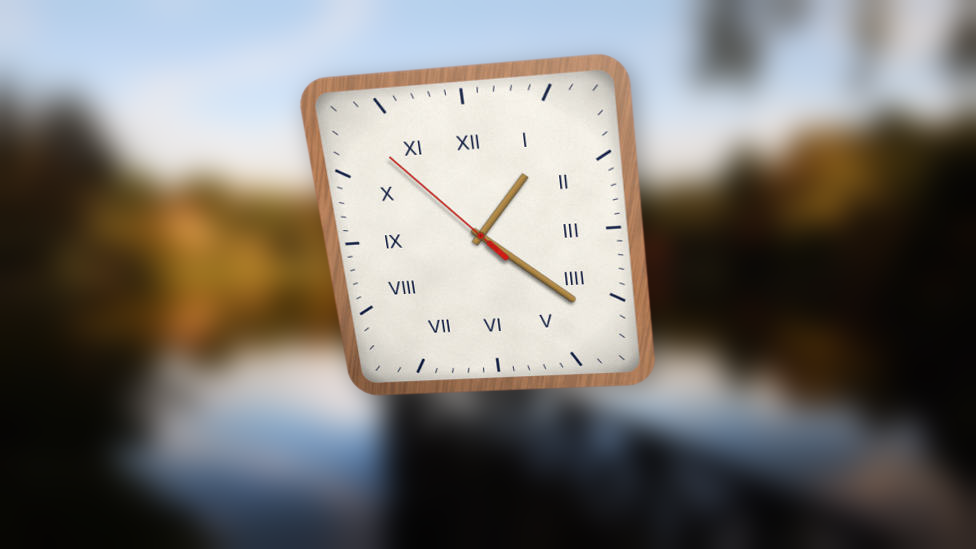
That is 1:21:53
